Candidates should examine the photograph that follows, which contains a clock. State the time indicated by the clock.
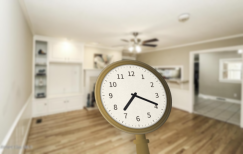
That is 7:19
